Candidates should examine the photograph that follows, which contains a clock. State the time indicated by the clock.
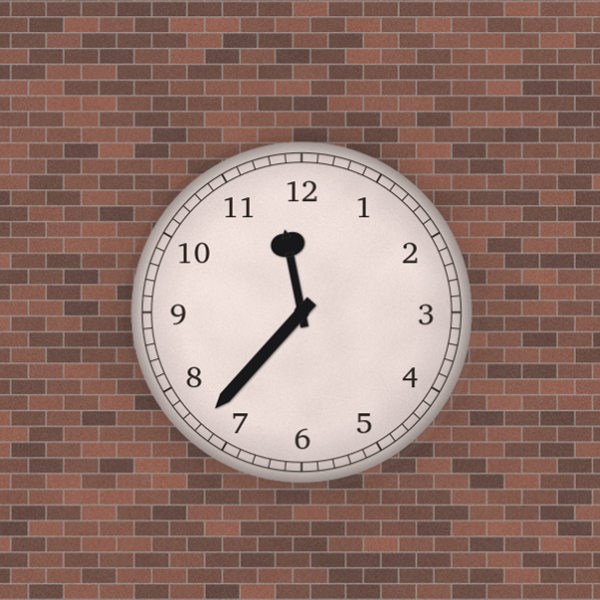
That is 11:37
